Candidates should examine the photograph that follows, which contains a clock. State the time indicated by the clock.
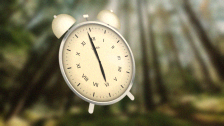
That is 5:59
